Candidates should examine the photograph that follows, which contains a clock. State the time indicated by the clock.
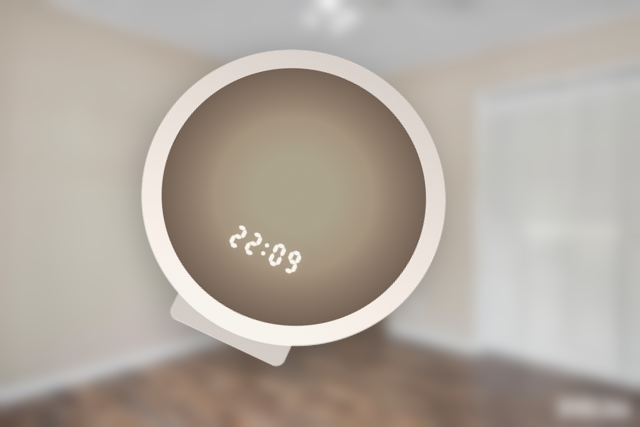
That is 22:09
